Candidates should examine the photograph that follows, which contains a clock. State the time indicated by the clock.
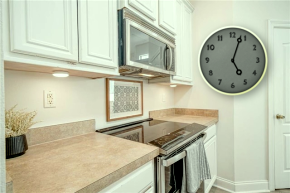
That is 5:03
